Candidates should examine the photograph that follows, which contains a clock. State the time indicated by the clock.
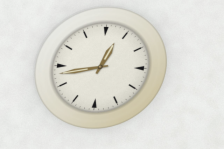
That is 12:43
